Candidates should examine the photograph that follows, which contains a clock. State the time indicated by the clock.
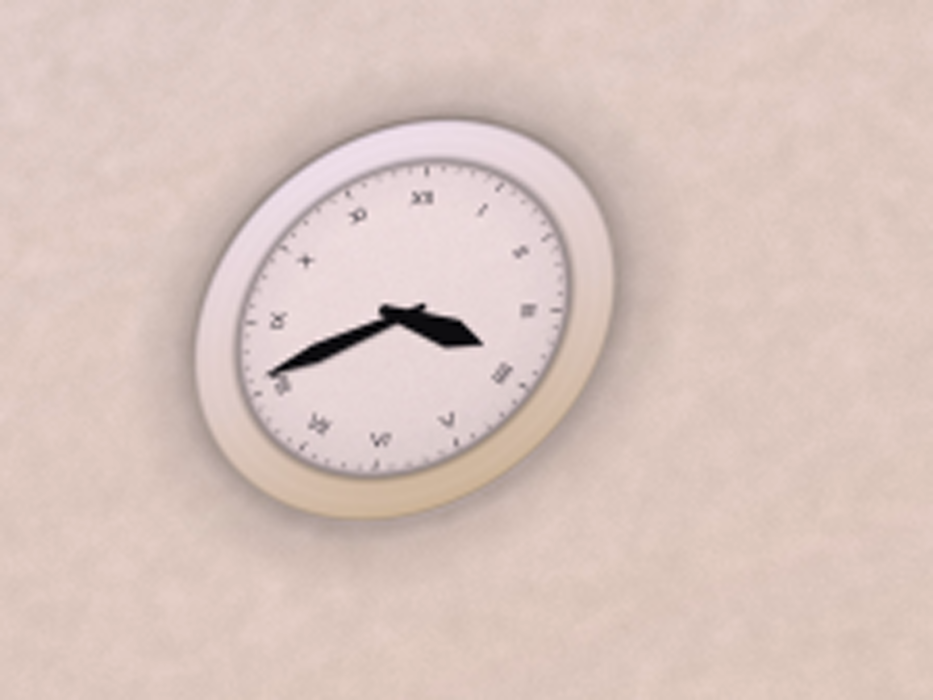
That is 3:41
